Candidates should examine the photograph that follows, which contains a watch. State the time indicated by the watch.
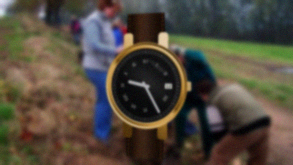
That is 9:25
